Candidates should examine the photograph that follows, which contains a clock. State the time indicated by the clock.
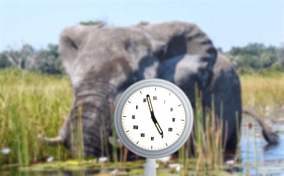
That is 4:57
